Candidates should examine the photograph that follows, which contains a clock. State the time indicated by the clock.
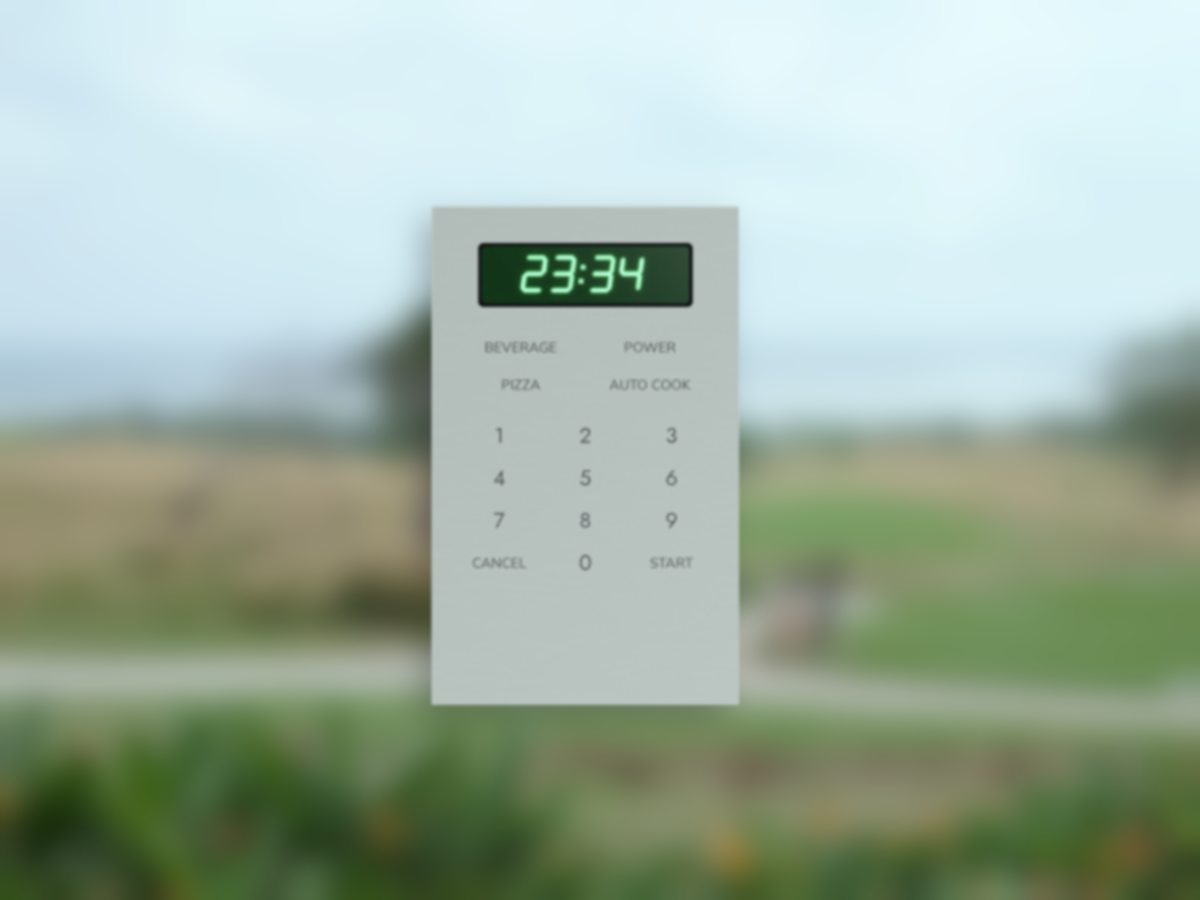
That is 23:34
